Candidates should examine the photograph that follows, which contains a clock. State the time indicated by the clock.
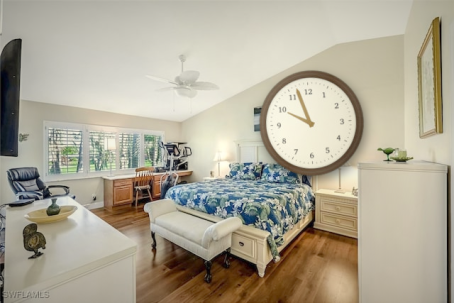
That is 9:57
